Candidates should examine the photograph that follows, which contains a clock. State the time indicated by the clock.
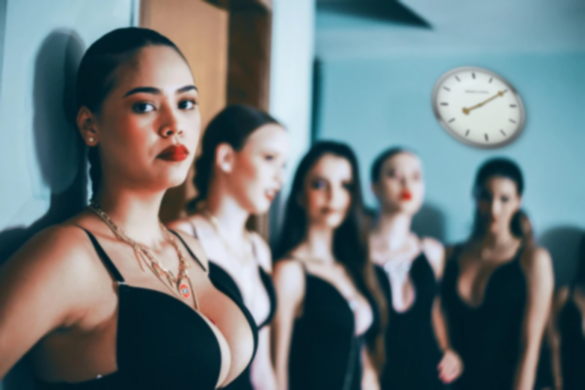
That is 8:10
